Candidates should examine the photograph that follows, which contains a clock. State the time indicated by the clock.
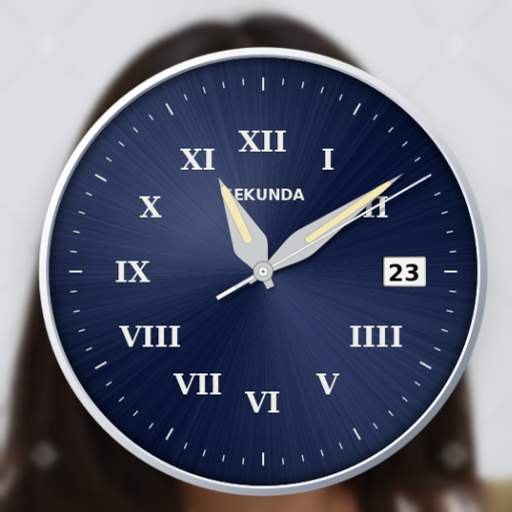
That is 11:09:10
